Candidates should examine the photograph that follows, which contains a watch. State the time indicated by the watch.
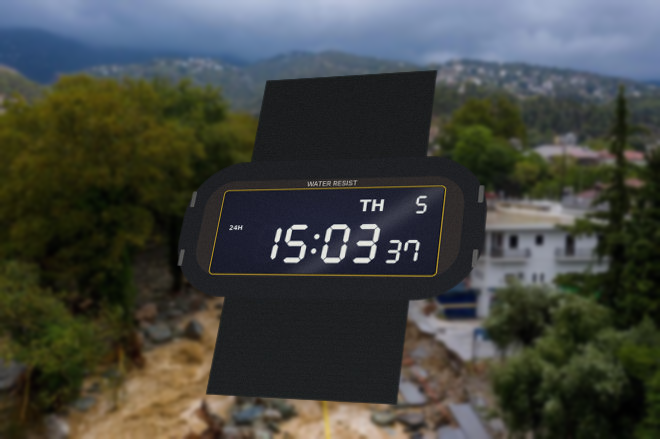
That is 15:03:37
